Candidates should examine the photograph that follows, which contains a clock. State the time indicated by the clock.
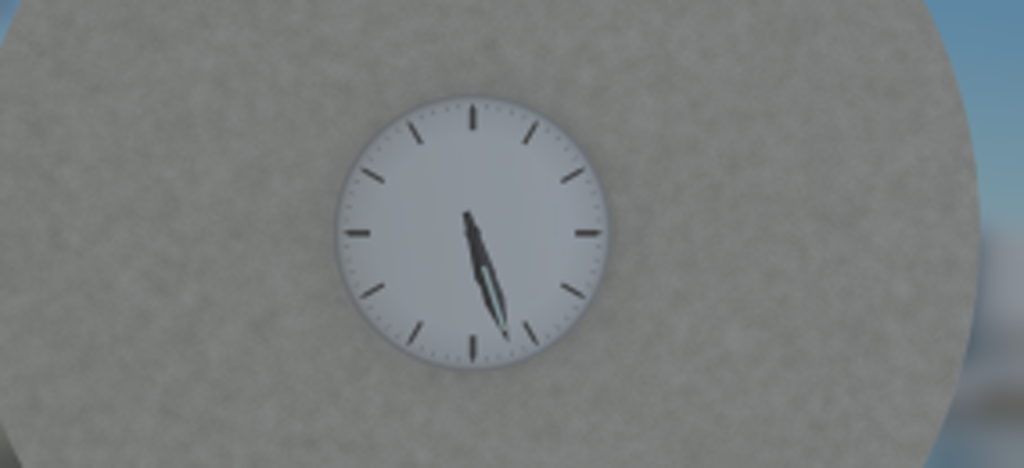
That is 5:27
